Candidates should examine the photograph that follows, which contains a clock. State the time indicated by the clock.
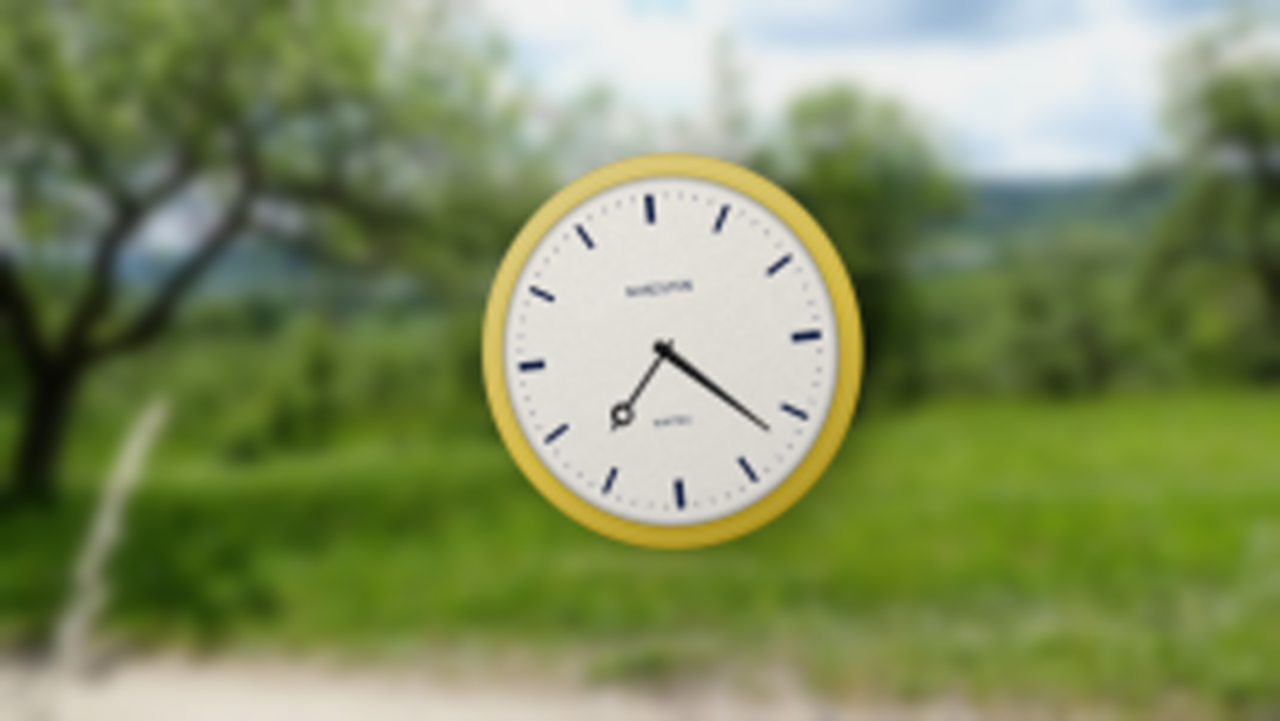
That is 7:22
